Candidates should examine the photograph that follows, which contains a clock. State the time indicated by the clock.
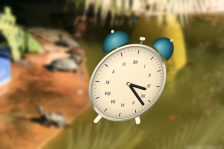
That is 3:22
